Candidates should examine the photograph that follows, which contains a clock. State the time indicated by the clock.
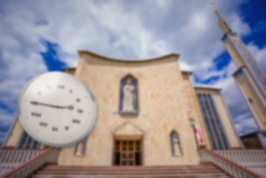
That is 2:45
